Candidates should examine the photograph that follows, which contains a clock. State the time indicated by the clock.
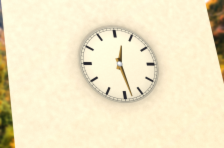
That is 12:28
